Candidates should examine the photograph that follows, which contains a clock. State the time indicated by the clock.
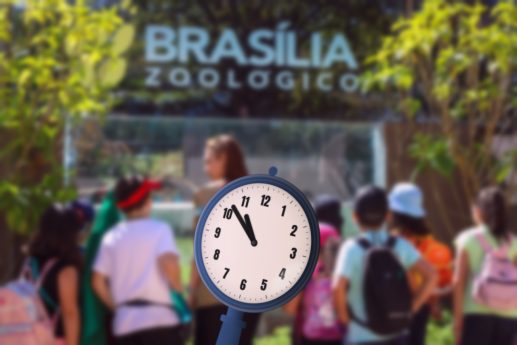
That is 10:52
